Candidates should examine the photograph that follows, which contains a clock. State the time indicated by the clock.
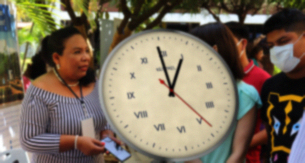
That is 12:59:24
